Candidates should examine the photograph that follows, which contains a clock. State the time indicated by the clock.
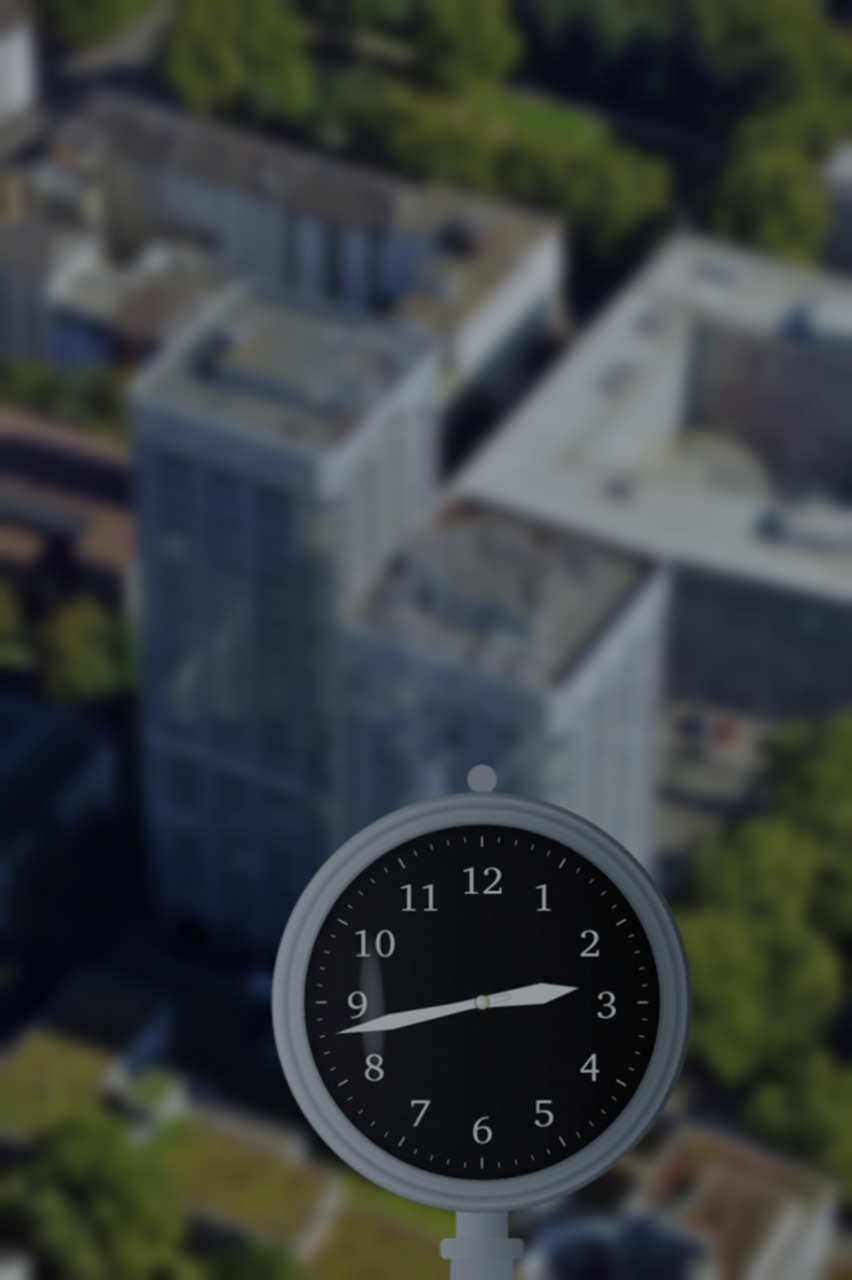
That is 2:43
